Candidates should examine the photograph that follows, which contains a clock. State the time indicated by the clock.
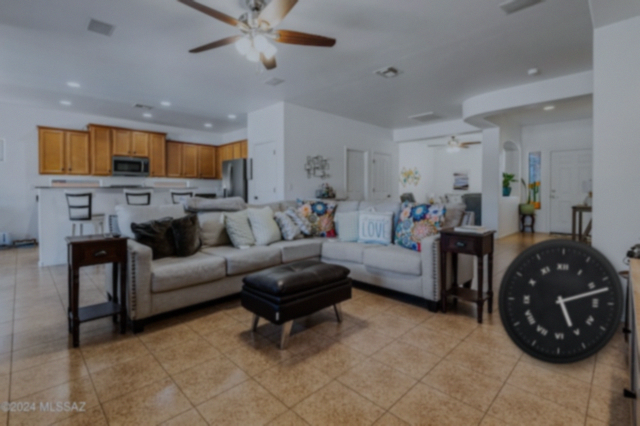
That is 5:12
